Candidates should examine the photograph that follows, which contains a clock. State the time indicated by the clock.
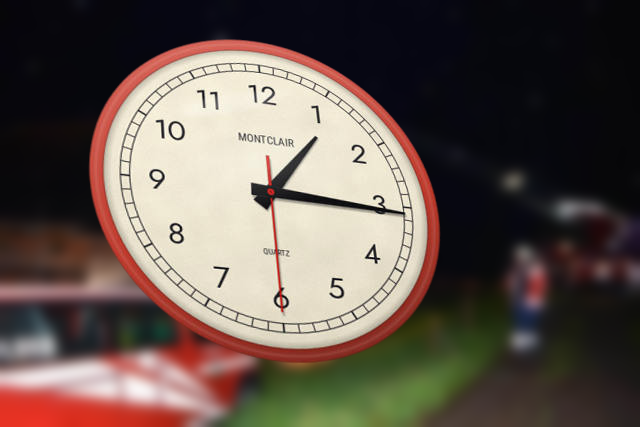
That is 1:15:30
